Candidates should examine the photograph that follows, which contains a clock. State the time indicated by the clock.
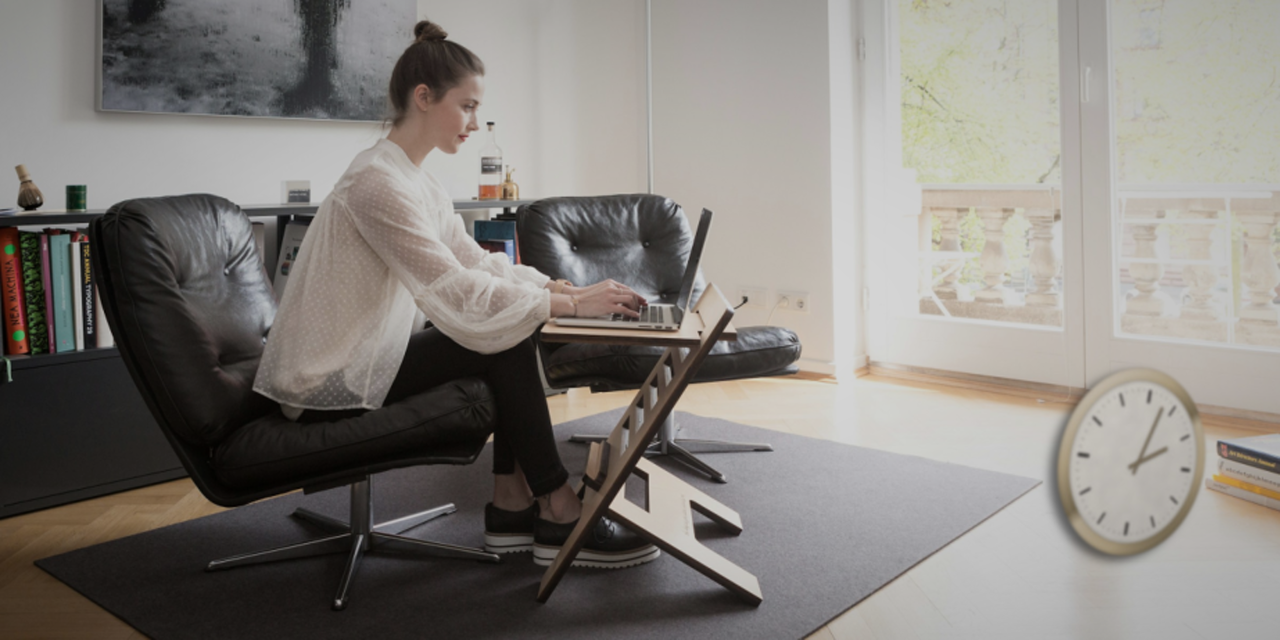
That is 2:03
